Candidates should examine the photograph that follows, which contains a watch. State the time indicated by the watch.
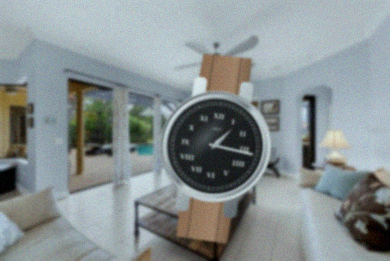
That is 1:16
